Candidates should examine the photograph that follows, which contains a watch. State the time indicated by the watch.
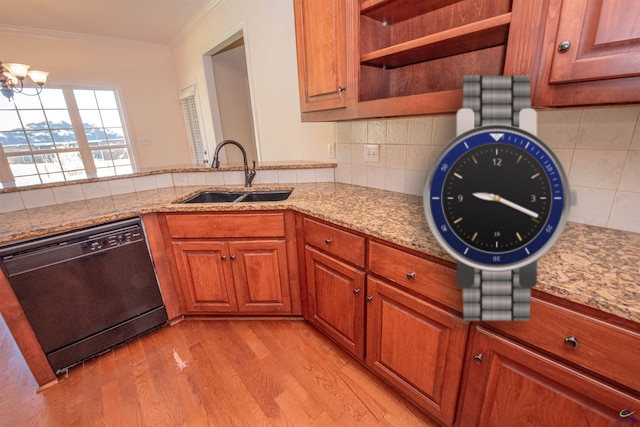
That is 9:19
